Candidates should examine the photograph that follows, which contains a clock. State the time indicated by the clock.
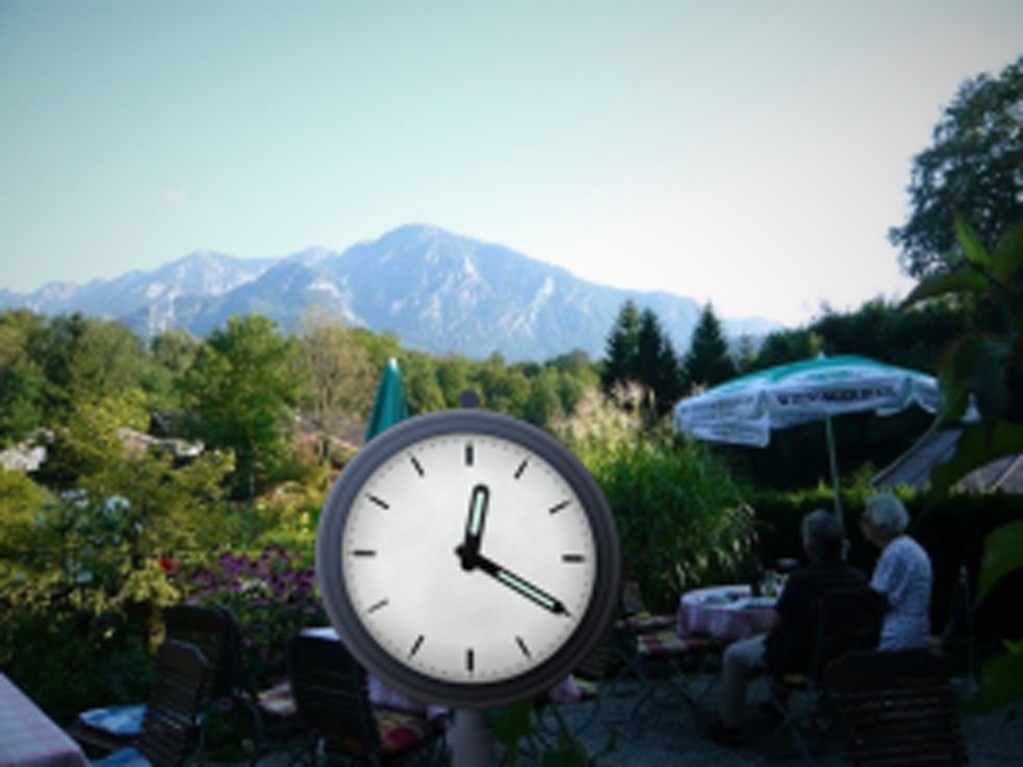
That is 12:20
